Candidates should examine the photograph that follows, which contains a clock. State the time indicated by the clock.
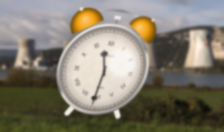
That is 11:31
